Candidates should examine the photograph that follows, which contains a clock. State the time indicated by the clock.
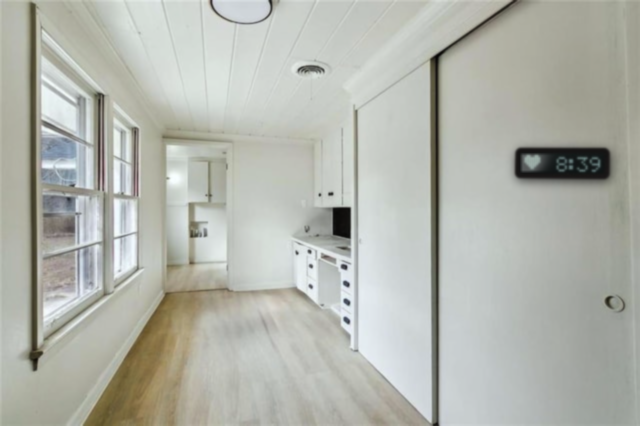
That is 8:39
